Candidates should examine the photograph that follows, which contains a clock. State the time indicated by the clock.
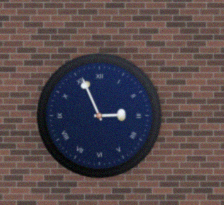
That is 2:56
